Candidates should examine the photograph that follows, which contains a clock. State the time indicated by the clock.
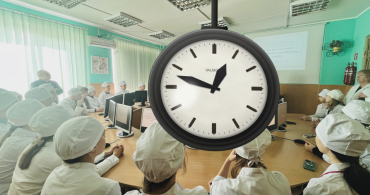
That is 12:48
